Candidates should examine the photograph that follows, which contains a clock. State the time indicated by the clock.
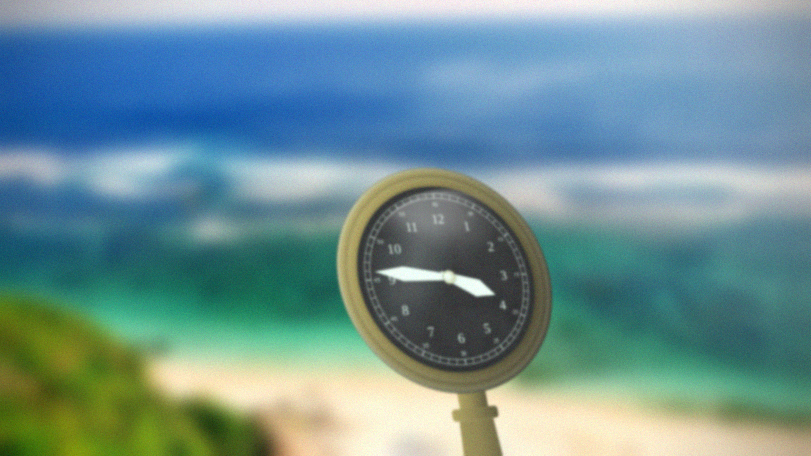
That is 3:46
